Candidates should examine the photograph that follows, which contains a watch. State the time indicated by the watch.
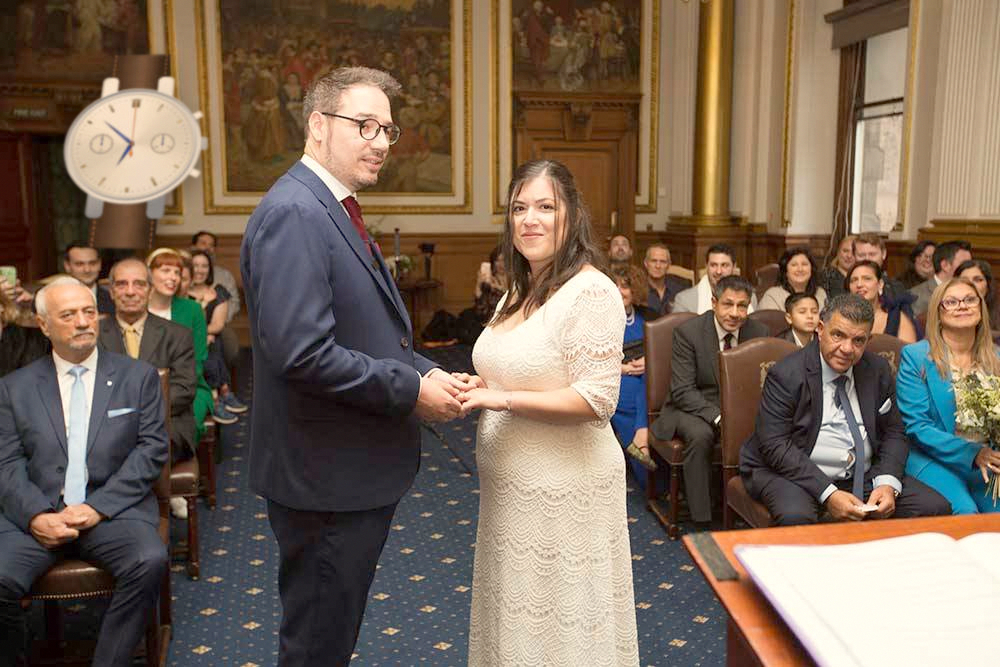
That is 6:52
